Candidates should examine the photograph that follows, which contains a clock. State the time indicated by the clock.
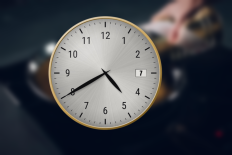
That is 4:40
